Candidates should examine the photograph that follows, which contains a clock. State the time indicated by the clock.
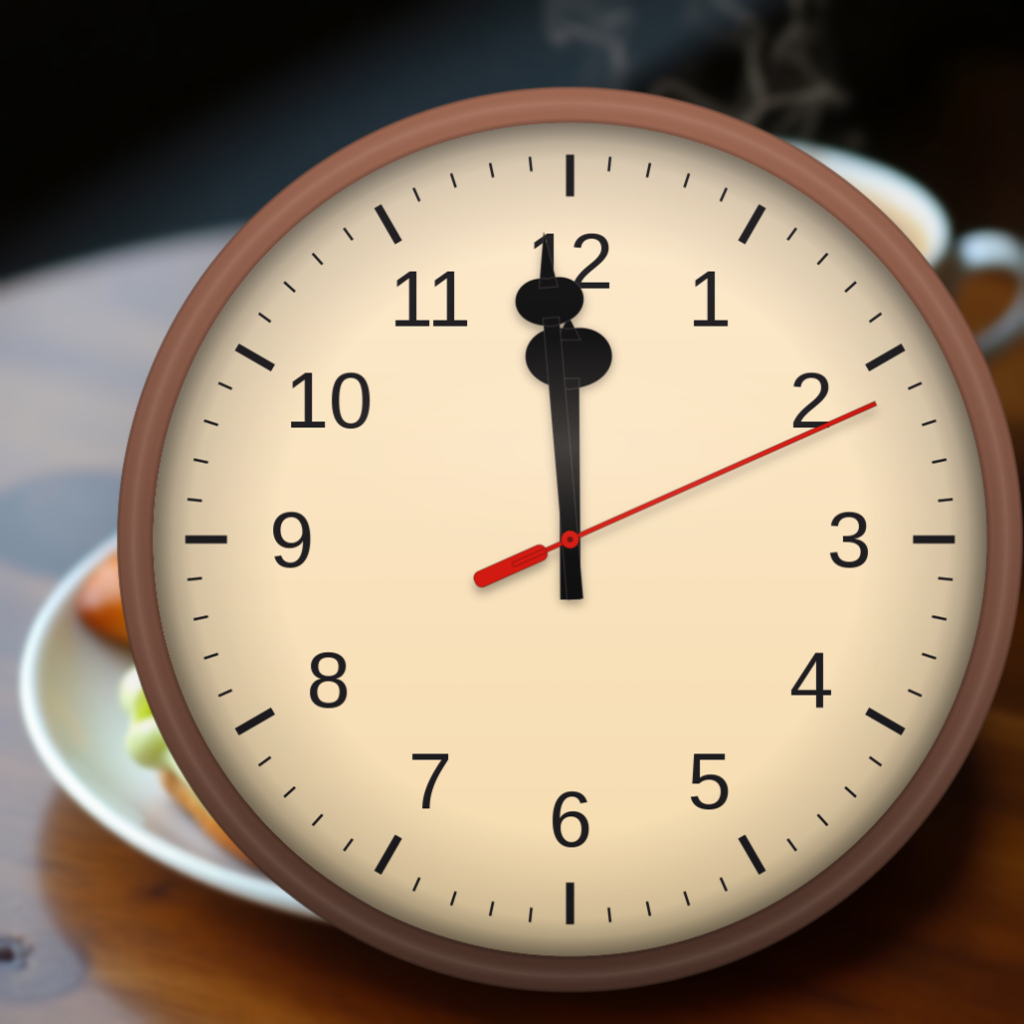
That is 11:59:11
